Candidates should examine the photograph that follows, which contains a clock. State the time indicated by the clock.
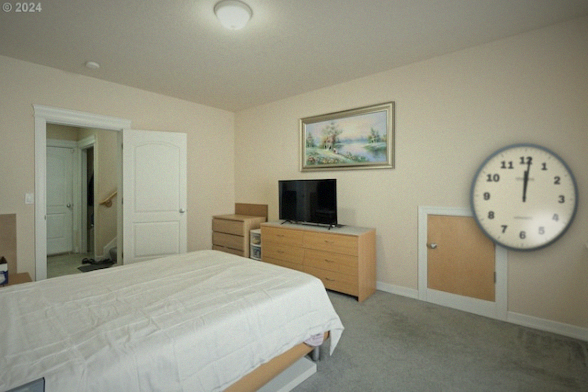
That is 12:01
